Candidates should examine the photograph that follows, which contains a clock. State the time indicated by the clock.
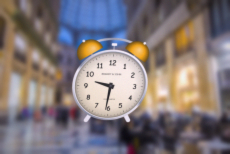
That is 9:31
